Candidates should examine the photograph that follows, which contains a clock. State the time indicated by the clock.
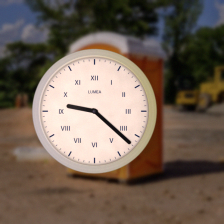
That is 9:22
